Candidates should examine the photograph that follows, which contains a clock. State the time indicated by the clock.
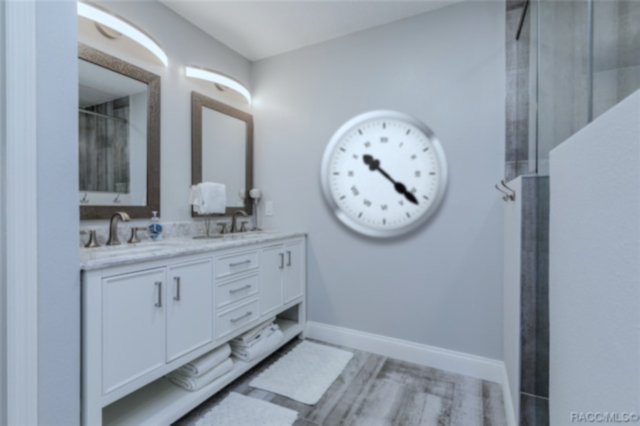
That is 10:22
